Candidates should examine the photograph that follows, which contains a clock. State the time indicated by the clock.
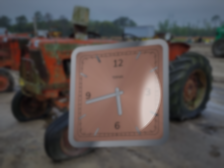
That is 5:43
